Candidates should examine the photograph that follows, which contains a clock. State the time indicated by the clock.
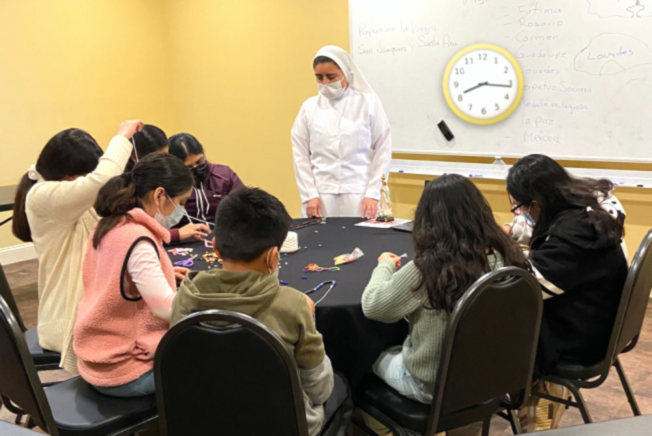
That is 8:16
